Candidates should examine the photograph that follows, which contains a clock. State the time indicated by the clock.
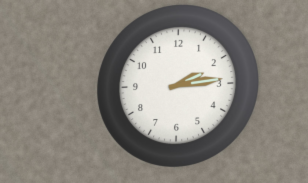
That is 2:14
